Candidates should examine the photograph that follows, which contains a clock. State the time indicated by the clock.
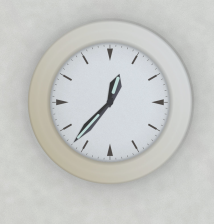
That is 12:37
